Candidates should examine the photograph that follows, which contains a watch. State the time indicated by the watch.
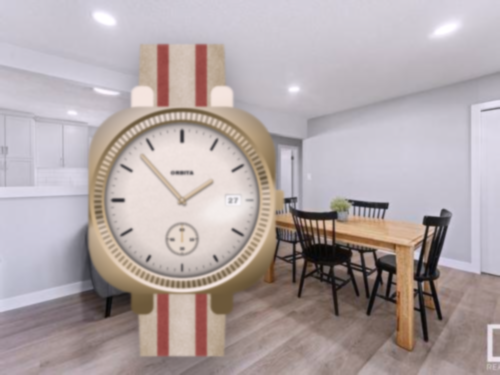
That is 1:53
